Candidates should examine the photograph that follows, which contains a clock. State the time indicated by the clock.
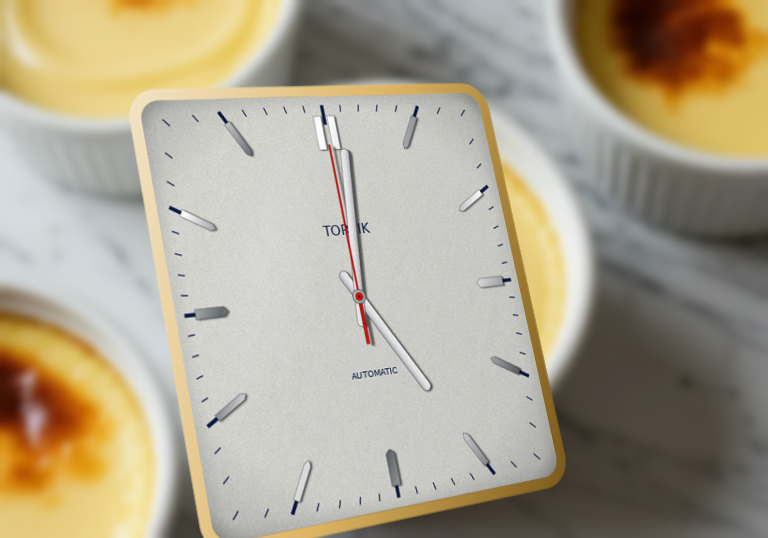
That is 5:01:00
